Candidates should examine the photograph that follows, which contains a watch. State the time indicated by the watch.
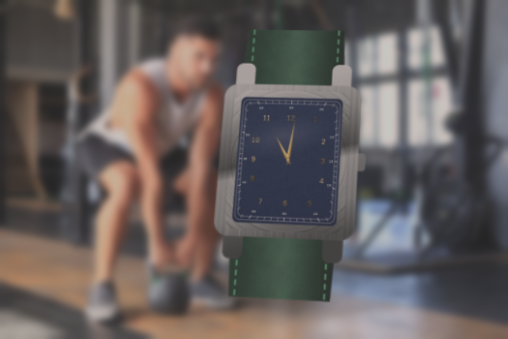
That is 11:01
